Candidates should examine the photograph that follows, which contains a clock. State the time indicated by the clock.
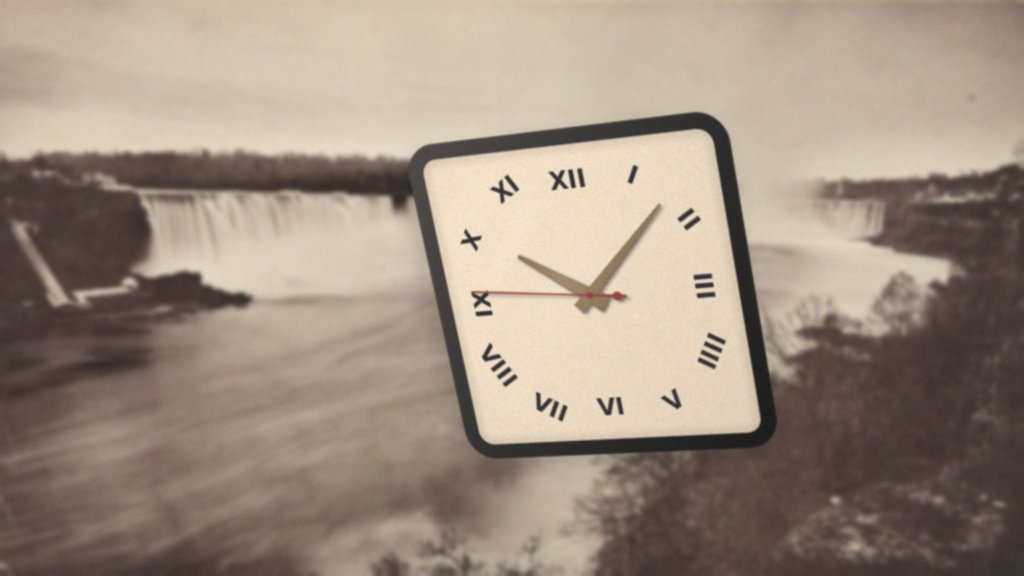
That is 10:07:46
